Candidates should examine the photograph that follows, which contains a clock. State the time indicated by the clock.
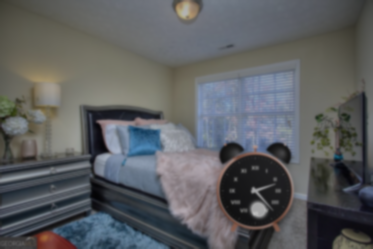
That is 2:23
